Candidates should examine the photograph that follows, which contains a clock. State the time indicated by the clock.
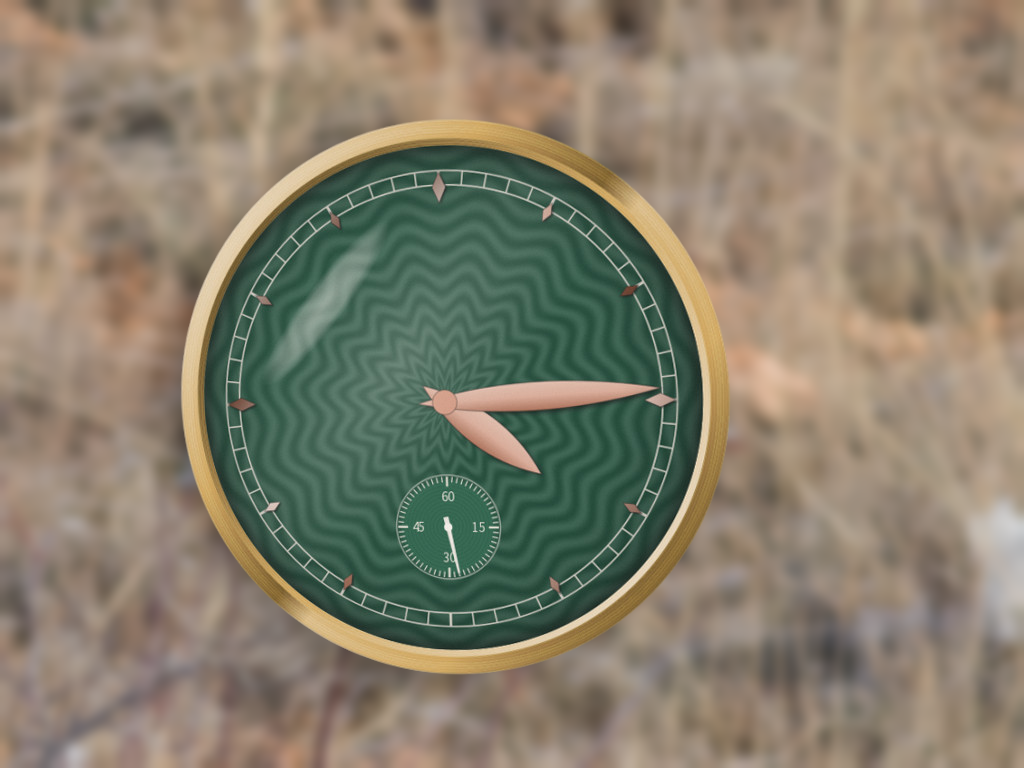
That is 4:14:28
